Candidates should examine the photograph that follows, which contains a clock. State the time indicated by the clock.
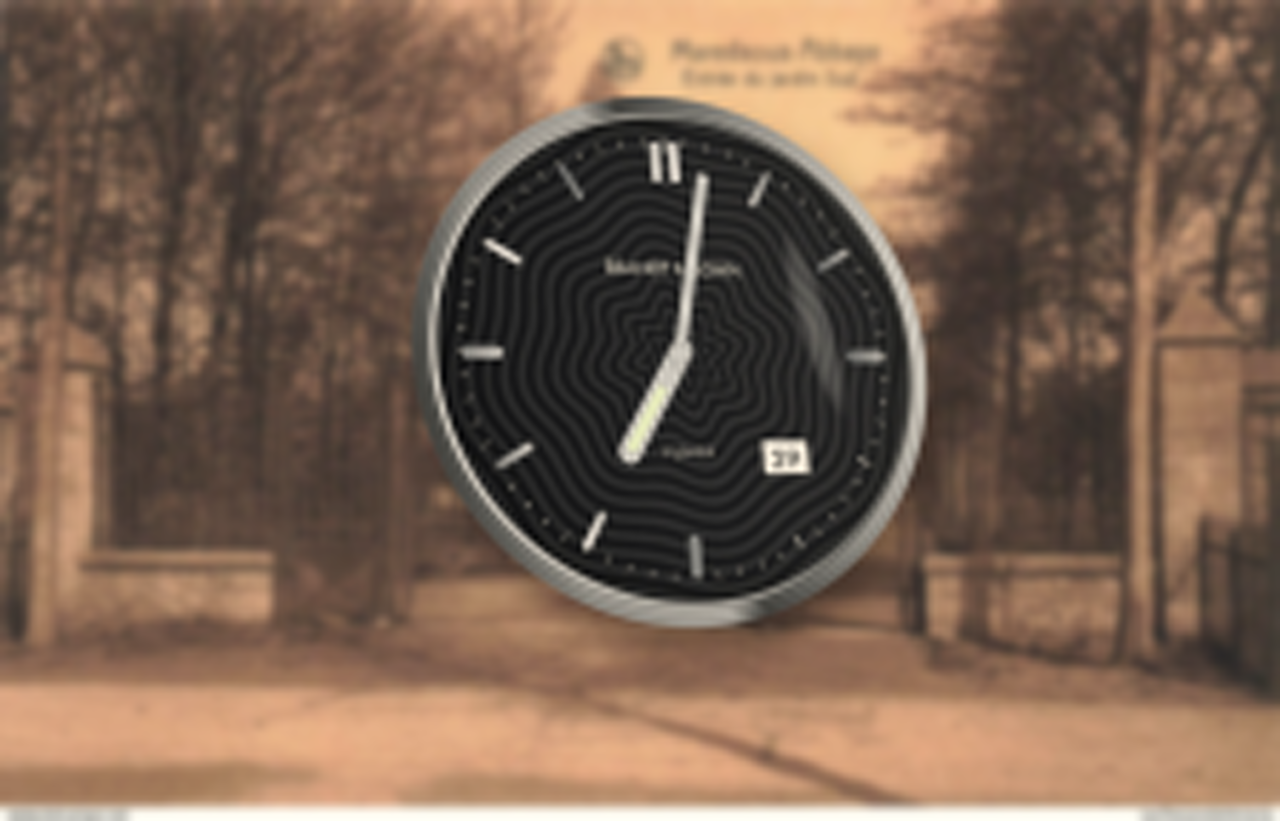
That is 7:02
